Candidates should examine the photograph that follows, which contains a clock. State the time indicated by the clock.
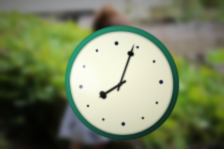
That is 8:04
